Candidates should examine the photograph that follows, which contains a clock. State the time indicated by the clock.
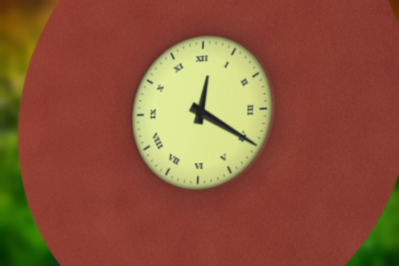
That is 12:20
